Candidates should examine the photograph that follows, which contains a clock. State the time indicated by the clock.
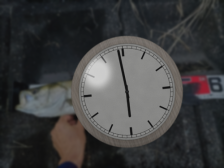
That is 5:59
